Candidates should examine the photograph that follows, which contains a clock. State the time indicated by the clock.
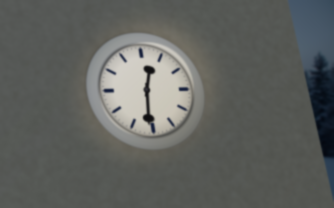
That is 12:31
